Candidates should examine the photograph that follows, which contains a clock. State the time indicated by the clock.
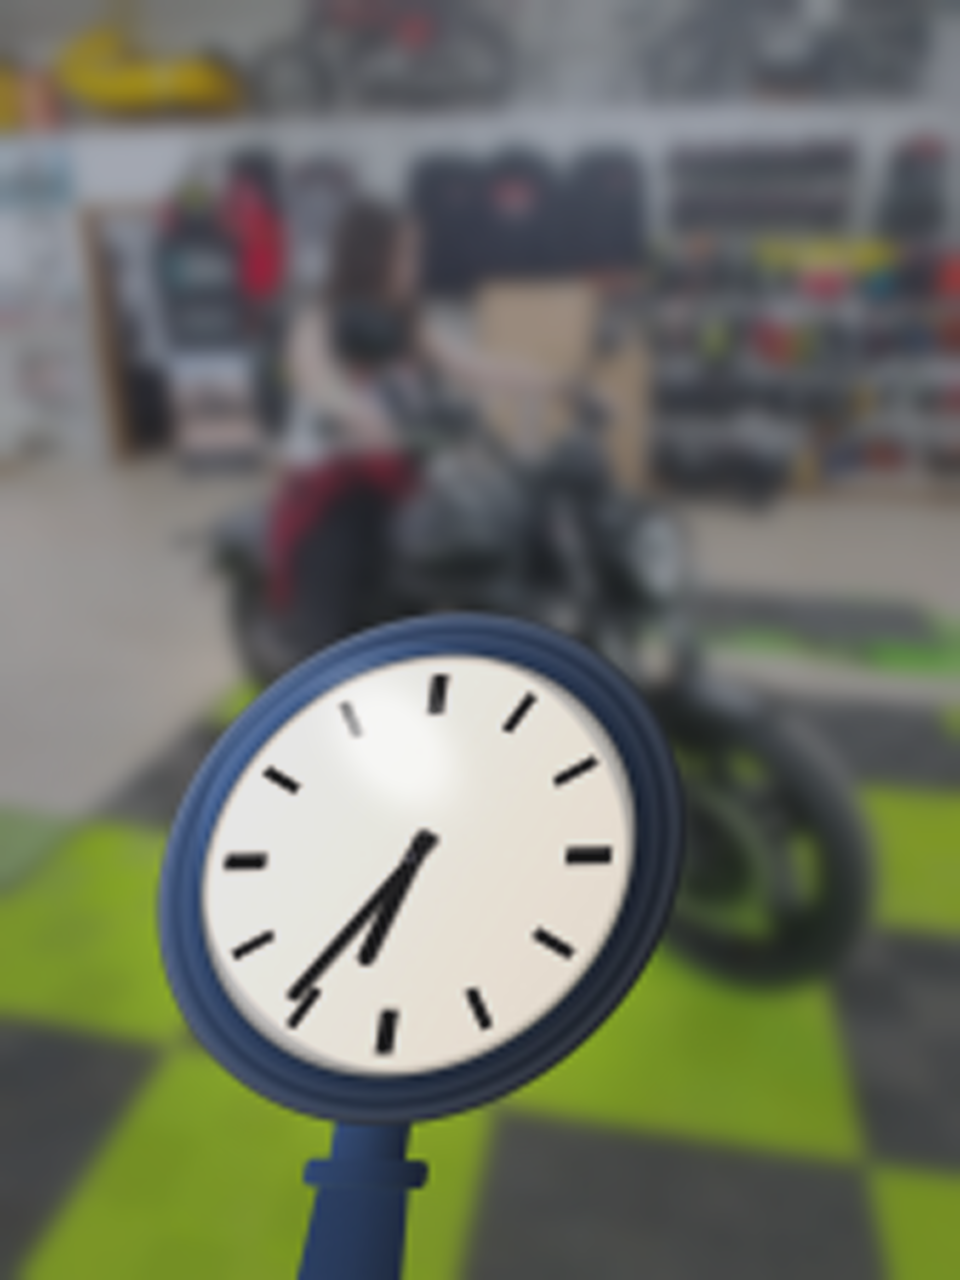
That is 6:36
